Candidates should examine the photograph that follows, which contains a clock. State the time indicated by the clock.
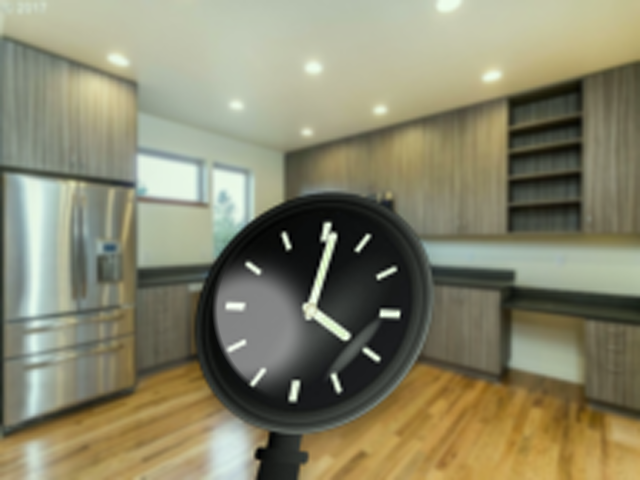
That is 4:01
